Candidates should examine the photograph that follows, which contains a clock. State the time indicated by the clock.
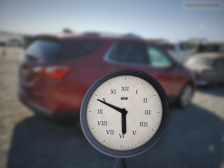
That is 5:49
